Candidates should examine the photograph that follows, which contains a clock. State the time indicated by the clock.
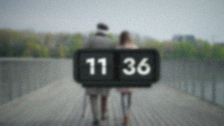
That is 11:36
